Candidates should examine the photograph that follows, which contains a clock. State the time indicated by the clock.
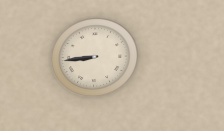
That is 8:44
